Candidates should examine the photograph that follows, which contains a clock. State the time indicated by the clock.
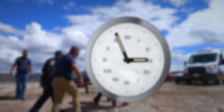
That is 2:56
